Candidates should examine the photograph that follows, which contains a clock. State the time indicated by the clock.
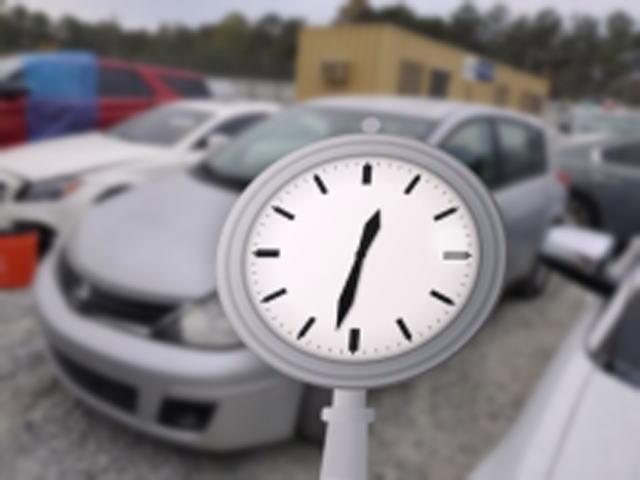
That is 12:32
